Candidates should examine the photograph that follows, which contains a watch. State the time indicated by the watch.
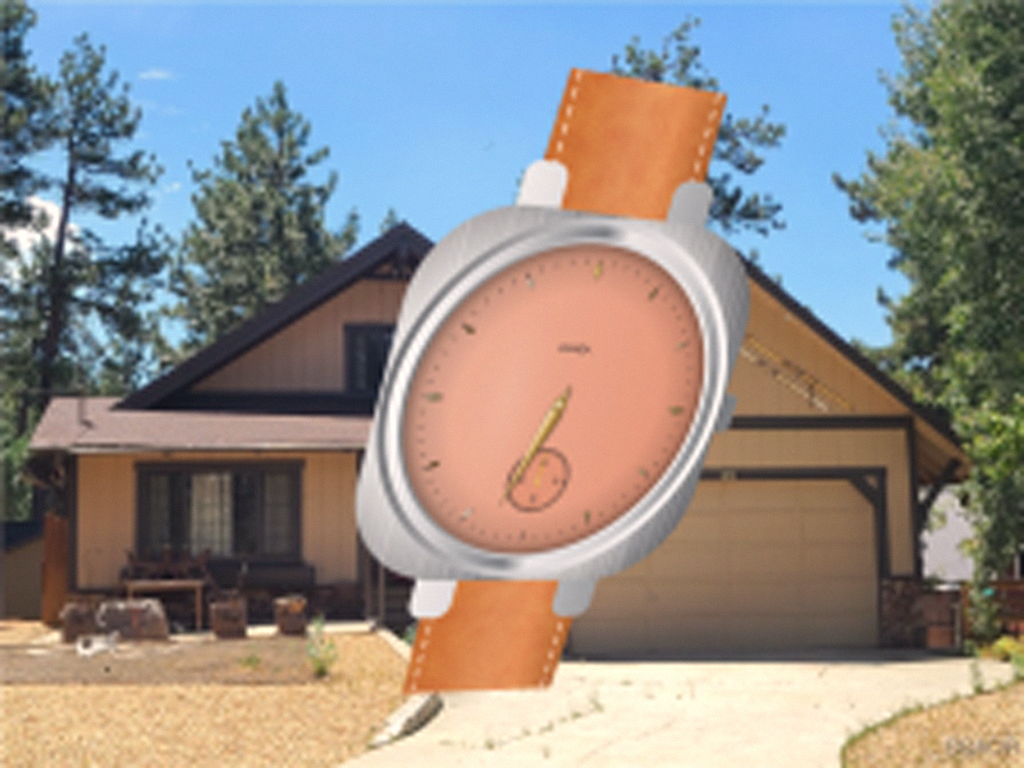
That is 6:33
